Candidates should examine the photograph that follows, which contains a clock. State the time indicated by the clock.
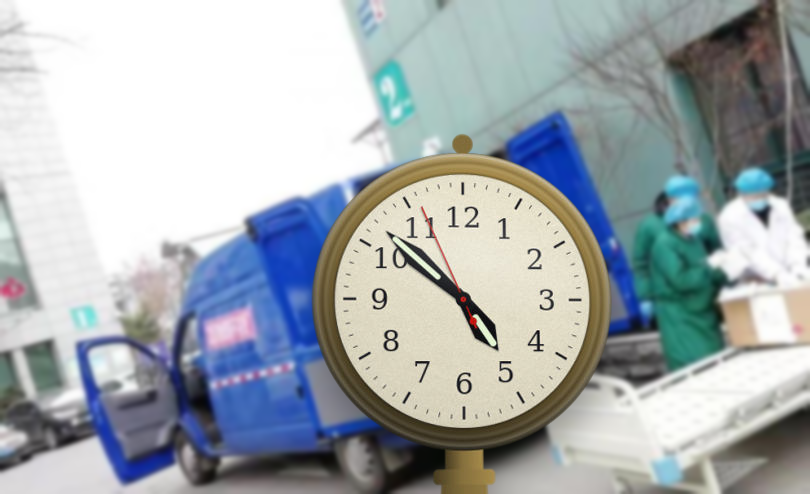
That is 4:51:56
